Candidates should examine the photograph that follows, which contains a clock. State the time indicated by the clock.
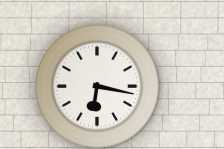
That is 6:17
